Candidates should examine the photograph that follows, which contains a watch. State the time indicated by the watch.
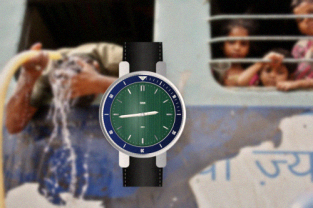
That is 2:44
